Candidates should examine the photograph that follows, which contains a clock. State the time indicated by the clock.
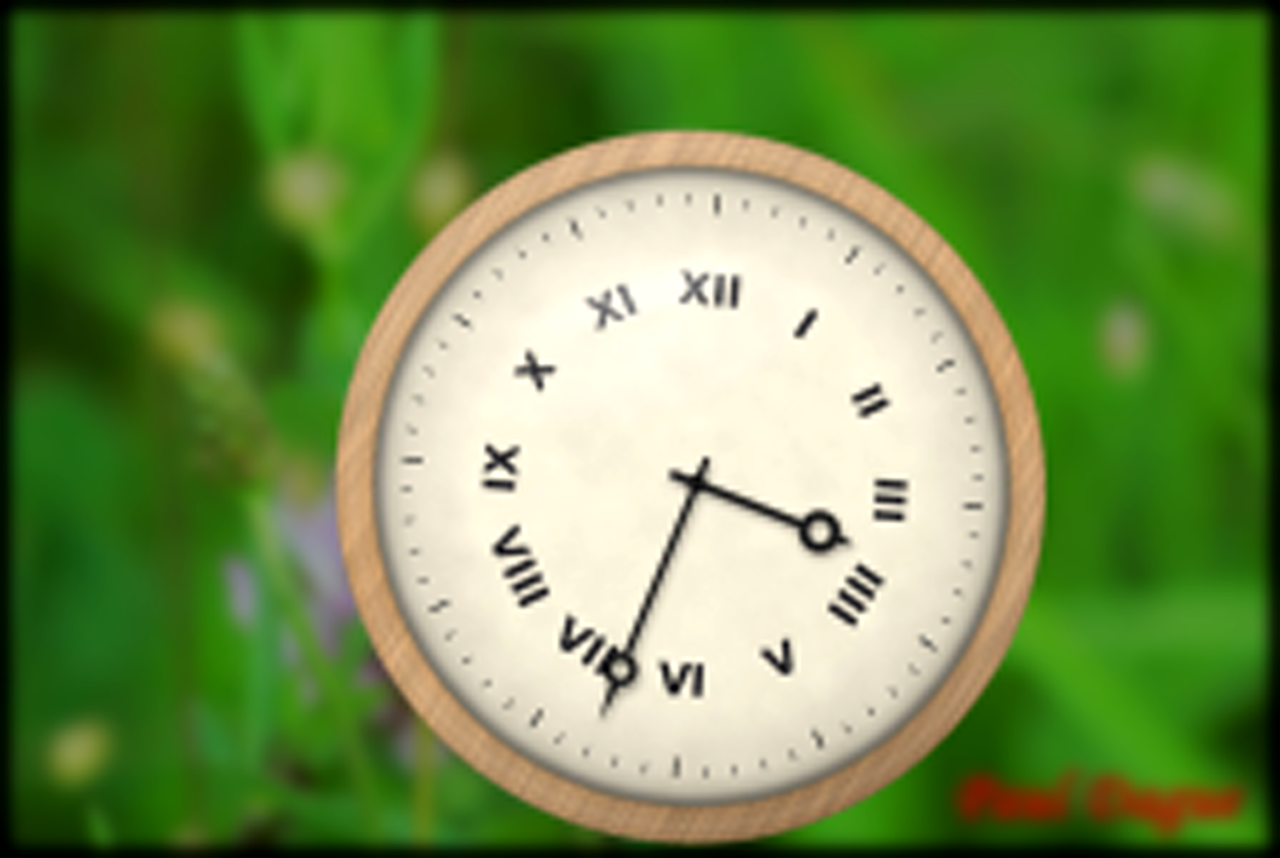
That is 3:33
